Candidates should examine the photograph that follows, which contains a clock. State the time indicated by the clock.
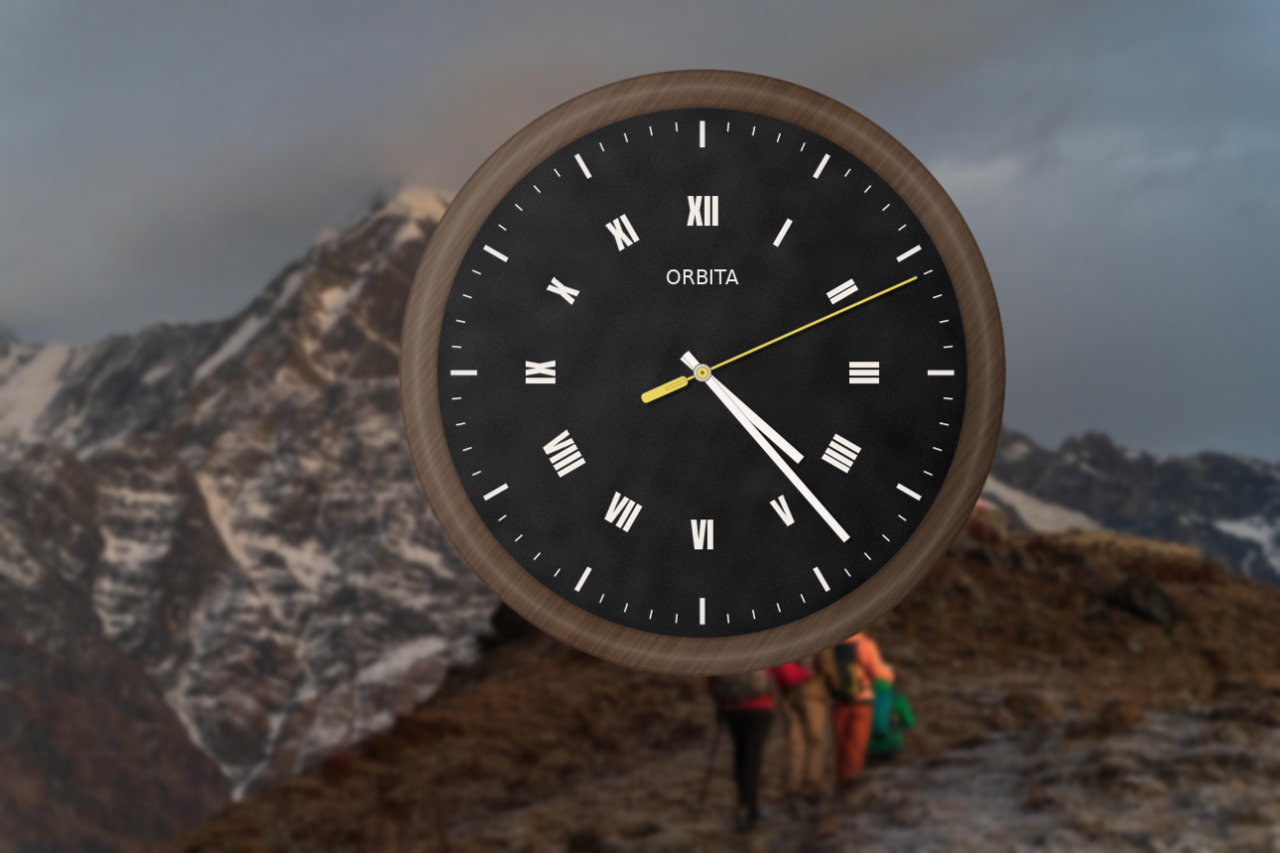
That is 4:23:11
